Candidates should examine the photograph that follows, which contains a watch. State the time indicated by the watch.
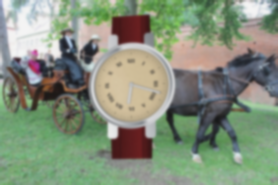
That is 6:18
